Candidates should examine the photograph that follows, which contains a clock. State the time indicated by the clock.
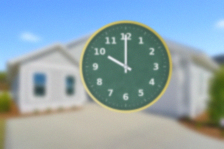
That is 10:00
